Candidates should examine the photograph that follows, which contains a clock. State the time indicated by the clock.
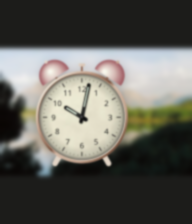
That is 10:02
